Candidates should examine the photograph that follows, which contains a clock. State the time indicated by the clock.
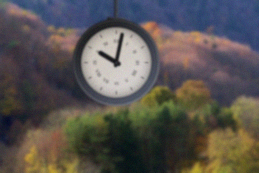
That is 10:02
